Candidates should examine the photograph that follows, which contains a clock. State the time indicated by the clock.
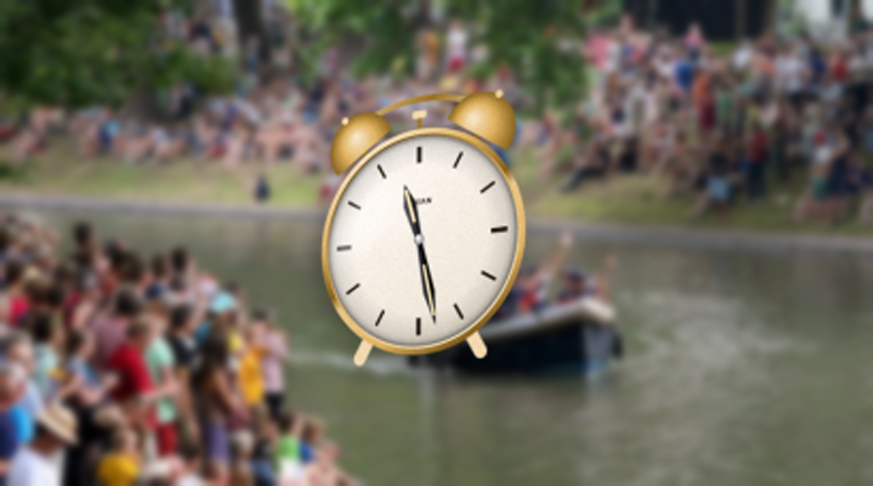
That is 11:28
